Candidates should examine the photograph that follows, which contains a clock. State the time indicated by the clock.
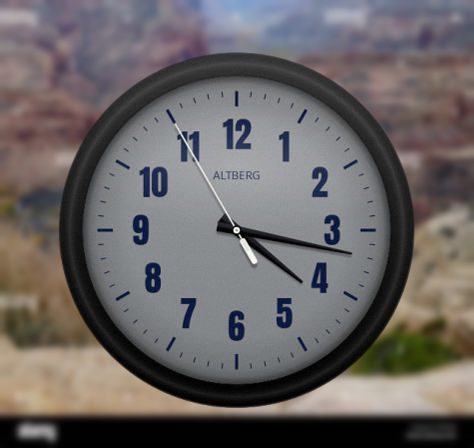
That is 4:16:55
